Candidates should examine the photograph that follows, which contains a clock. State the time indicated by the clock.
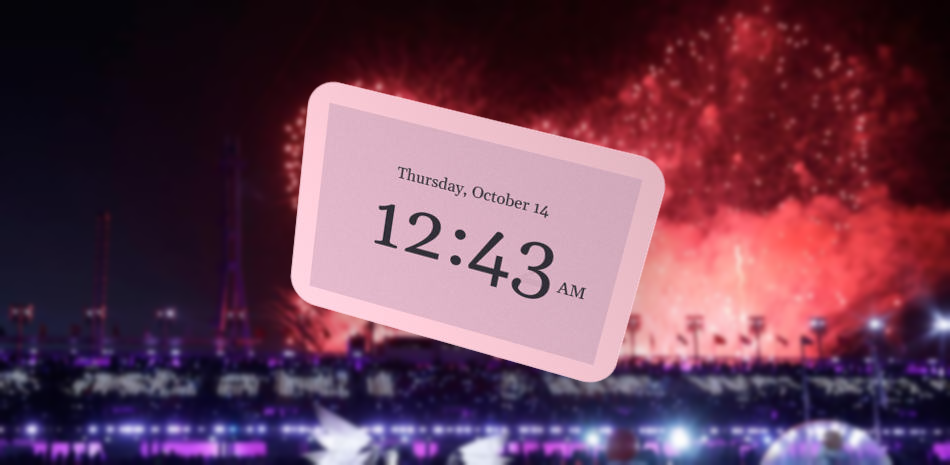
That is 12:43
